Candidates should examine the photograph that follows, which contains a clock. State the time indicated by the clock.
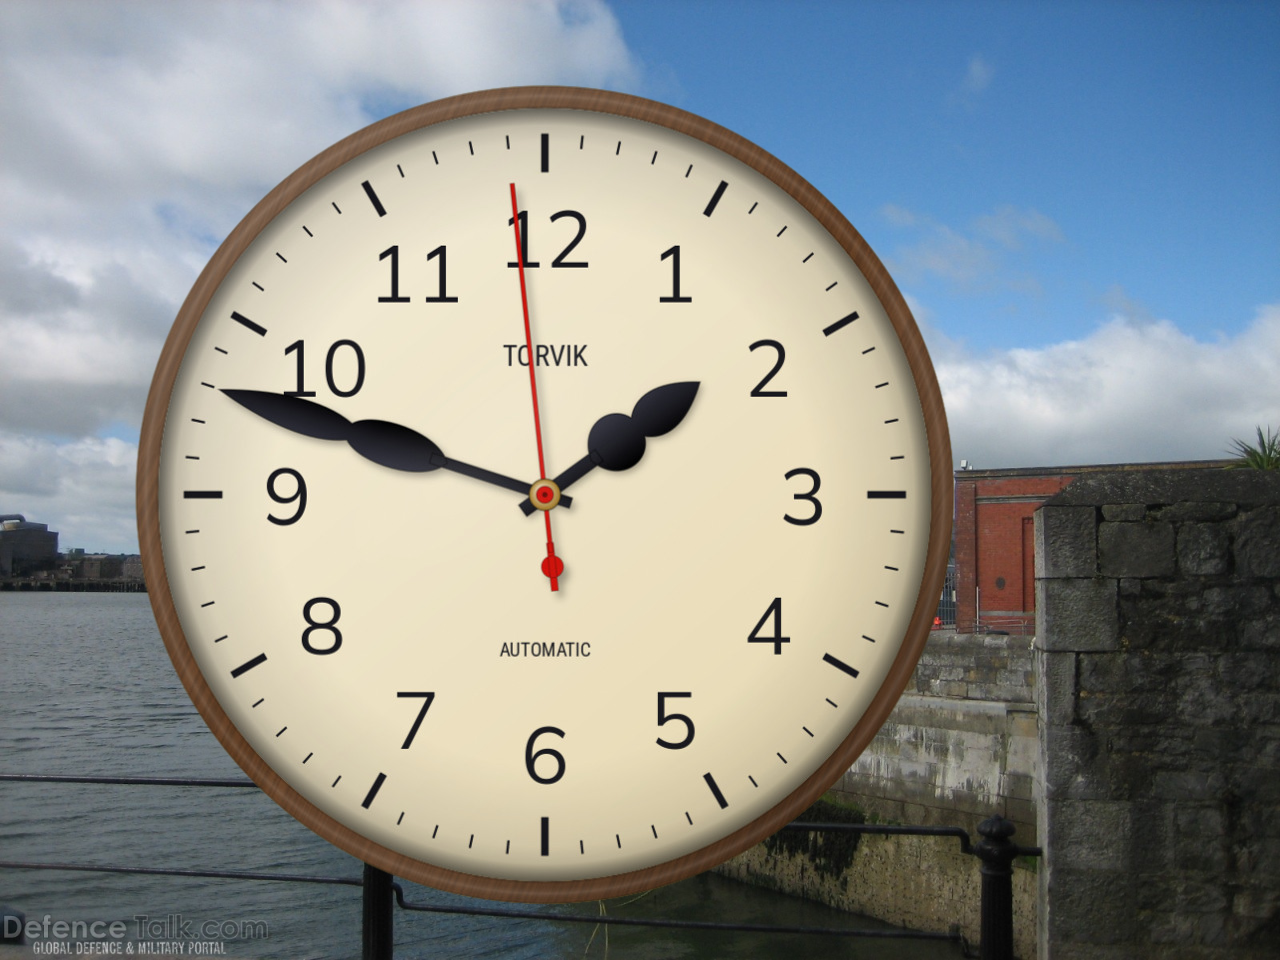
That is 1:47:59
